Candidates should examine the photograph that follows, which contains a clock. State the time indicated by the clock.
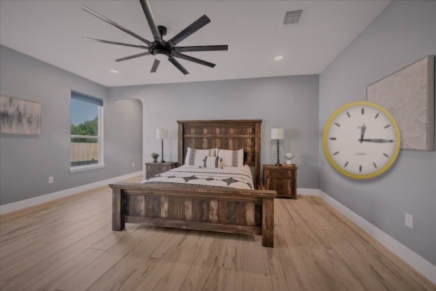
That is 12:15
